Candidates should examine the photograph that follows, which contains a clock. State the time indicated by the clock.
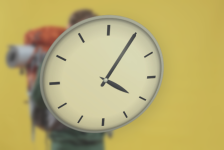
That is 4:05
